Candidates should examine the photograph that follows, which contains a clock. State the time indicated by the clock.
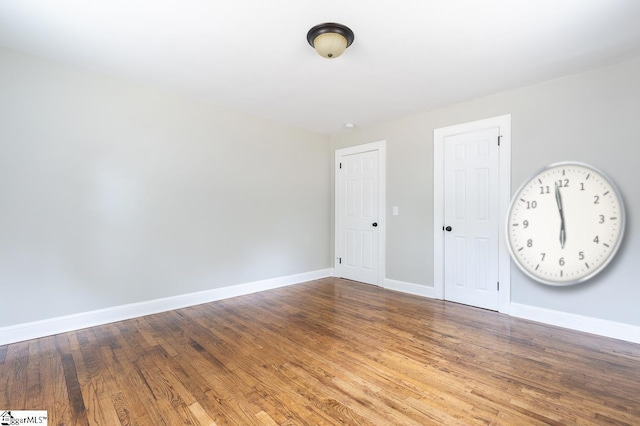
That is 5:58
